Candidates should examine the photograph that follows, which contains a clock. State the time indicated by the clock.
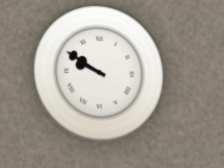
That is 9:50
